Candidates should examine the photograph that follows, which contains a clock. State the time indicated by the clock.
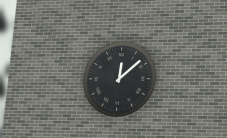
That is 12:08
